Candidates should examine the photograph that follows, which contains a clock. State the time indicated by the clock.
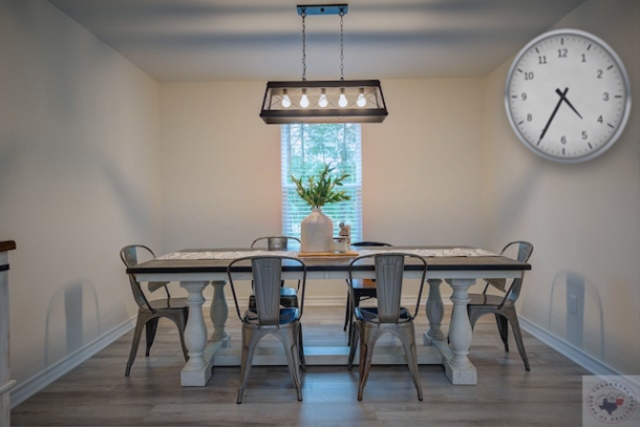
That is 4:35
